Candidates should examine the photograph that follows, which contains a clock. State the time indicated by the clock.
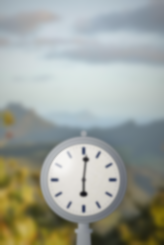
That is 6:01
